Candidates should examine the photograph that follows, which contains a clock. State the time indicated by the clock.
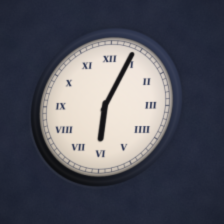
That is 6:04
